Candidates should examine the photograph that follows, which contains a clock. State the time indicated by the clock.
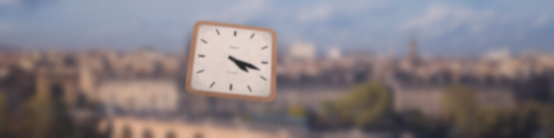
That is 4:18
